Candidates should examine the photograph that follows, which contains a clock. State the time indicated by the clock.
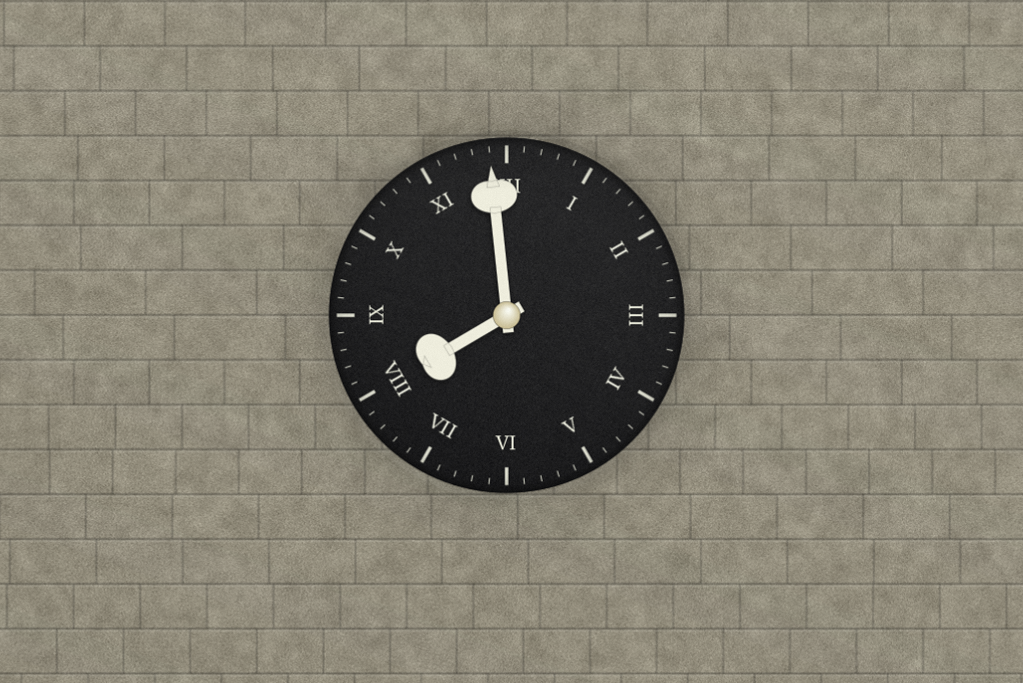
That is 7:59
